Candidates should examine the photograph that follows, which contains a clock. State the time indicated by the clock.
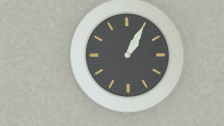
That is 1:05
